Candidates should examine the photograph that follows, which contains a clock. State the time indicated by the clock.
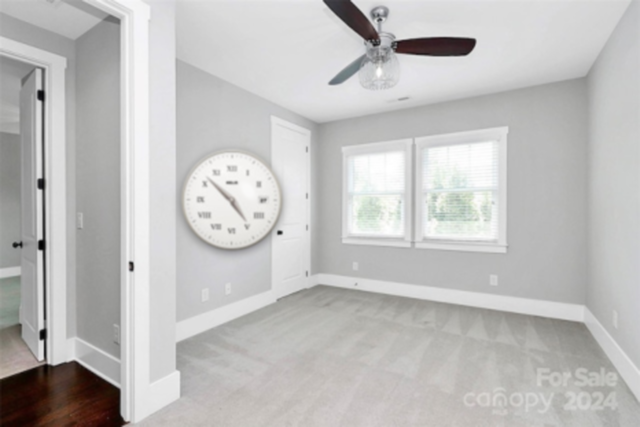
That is 4:52
